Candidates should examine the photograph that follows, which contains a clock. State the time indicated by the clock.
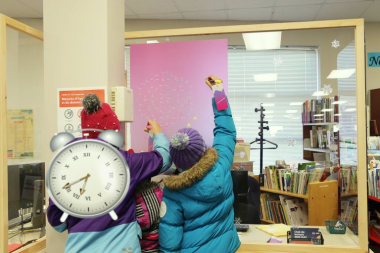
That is 6:41
